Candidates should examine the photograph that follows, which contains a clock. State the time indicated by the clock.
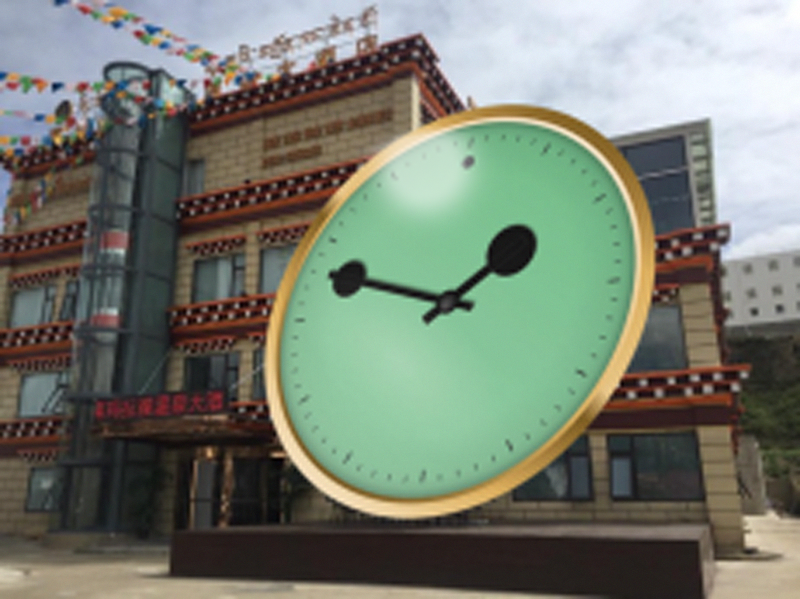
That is 1:48
